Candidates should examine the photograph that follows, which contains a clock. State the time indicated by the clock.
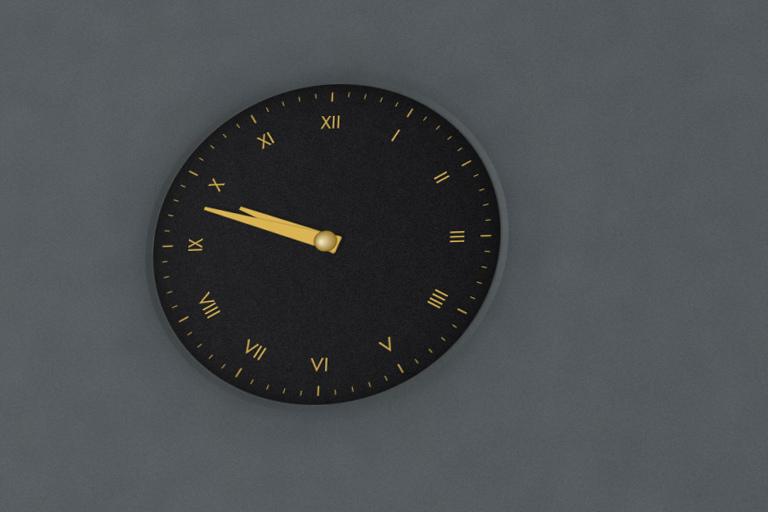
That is 9:48
